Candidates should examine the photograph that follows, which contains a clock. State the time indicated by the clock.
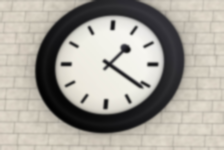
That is 1:21
